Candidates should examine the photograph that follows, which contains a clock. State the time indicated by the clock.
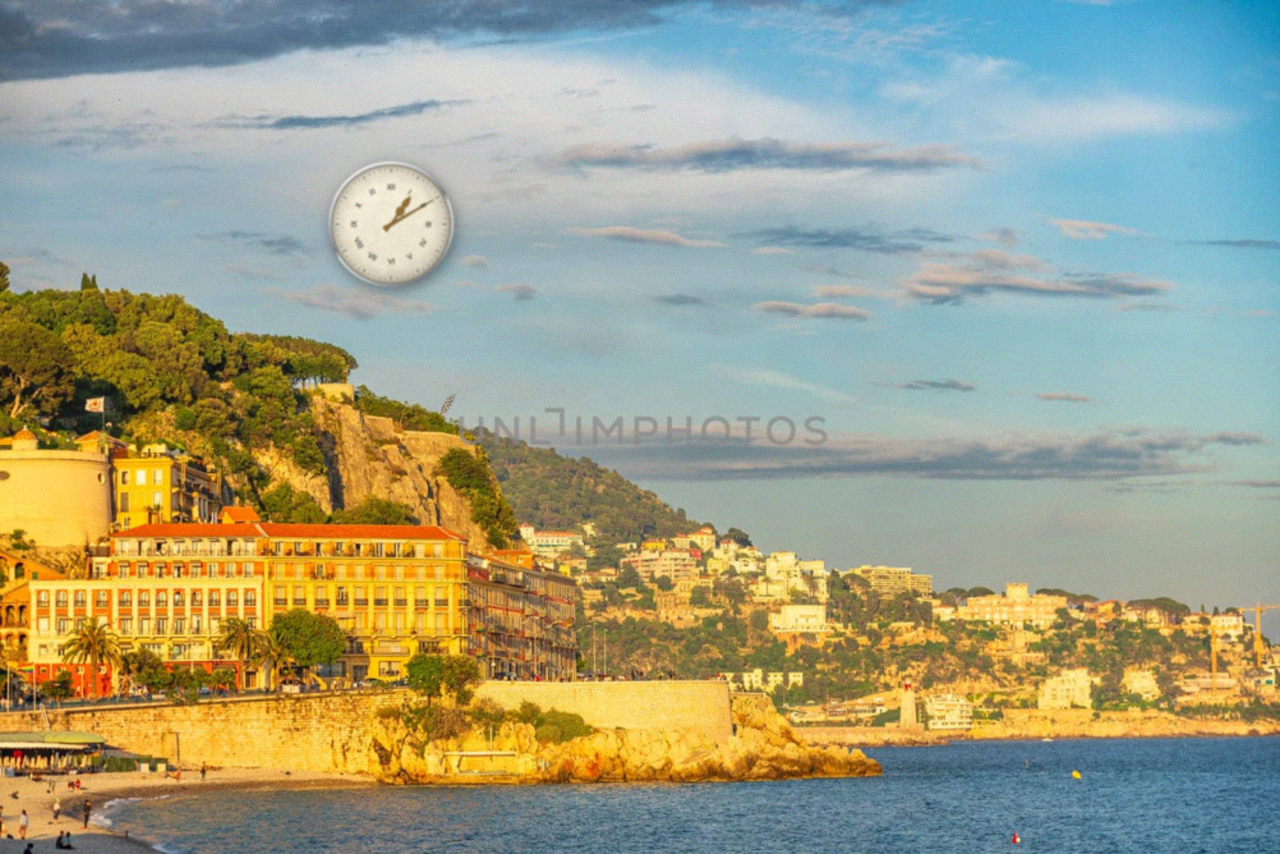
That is 1:10
